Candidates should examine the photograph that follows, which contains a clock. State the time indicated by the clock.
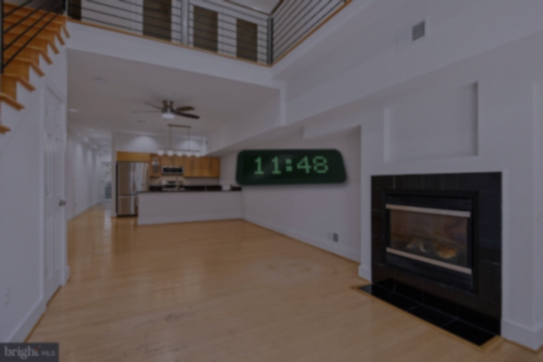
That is 11:48
